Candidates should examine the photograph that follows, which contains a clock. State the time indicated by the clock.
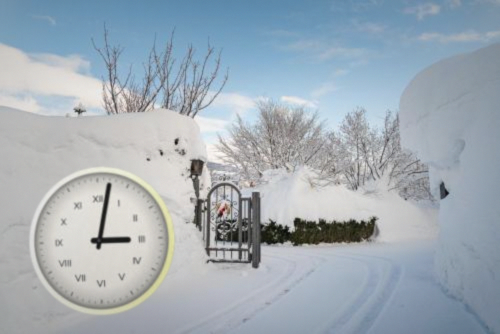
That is 3:02
